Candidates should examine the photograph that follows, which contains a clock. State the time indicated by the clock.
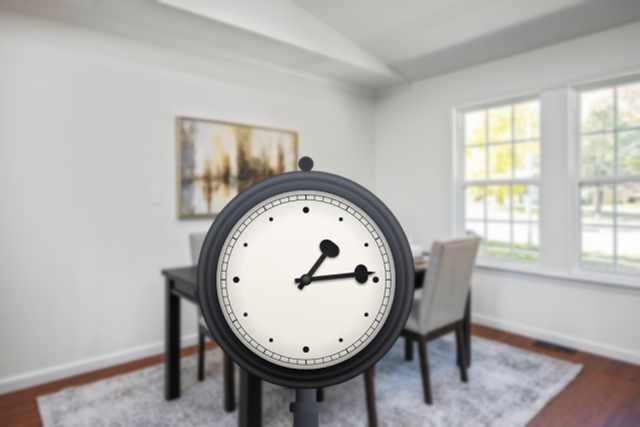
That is 1:14
